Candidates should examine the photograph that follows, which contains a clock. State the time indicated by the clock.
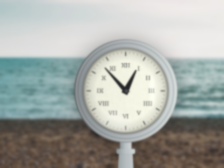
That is 12:53
